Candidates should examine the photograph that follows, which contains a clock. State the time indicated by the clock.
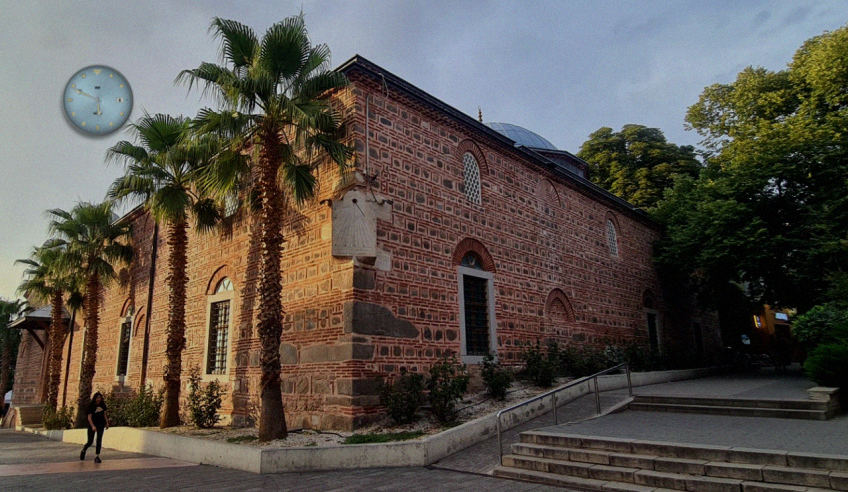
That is 5:49
